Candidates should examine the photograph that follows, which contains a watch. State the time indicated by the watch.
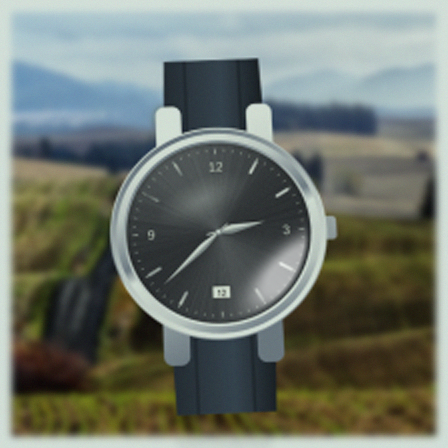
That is 2:38
